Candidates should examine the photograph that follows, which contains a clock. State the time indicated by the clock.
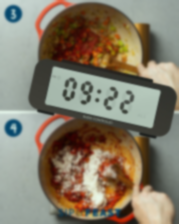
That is 9:22
